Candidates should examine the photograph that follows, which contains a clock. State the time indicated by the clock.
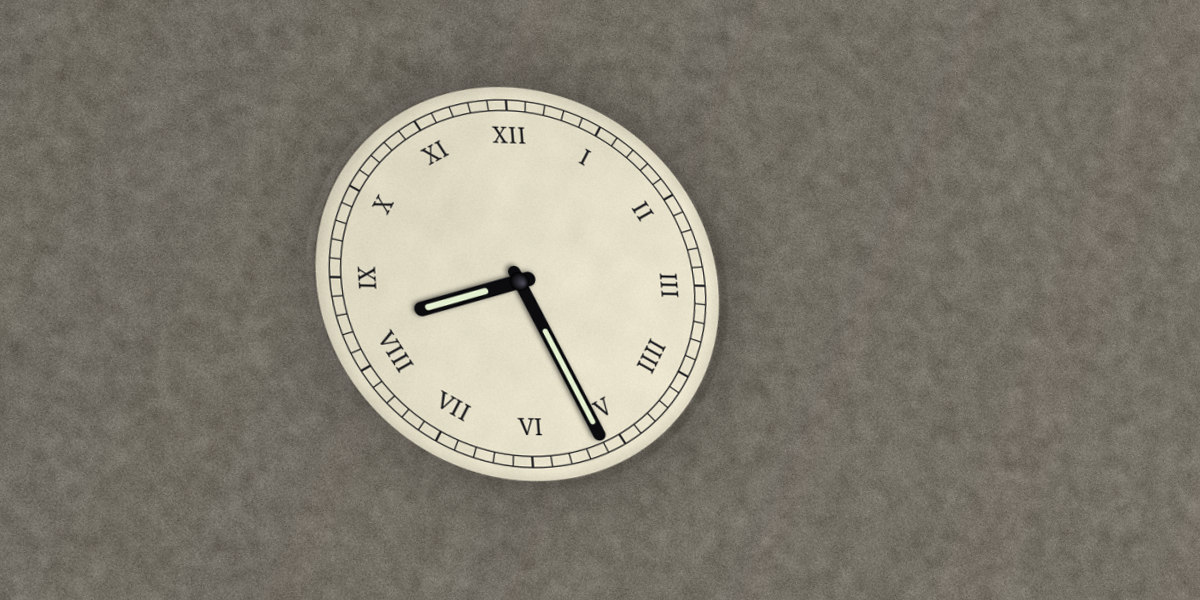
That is 8:26
